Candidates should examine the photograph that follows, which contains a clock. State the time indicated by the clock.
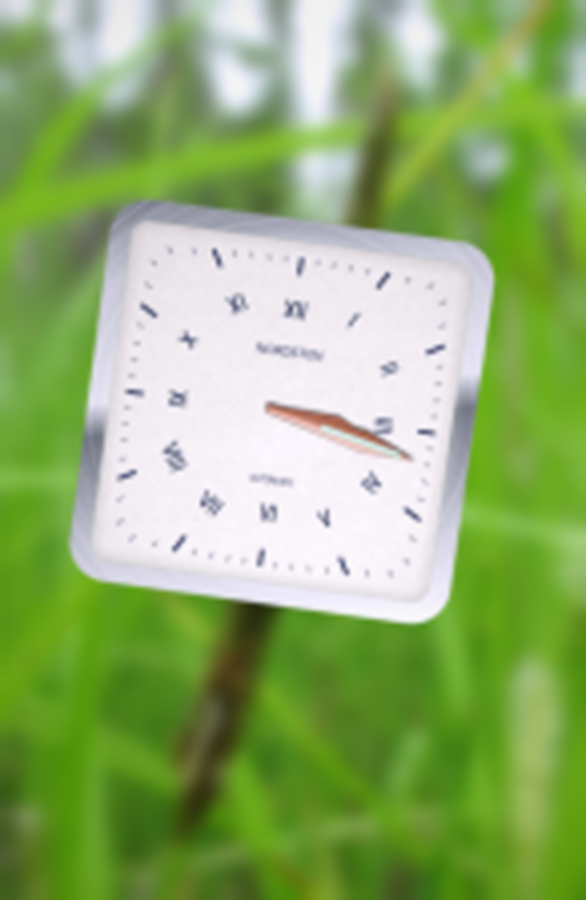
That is 3:17
